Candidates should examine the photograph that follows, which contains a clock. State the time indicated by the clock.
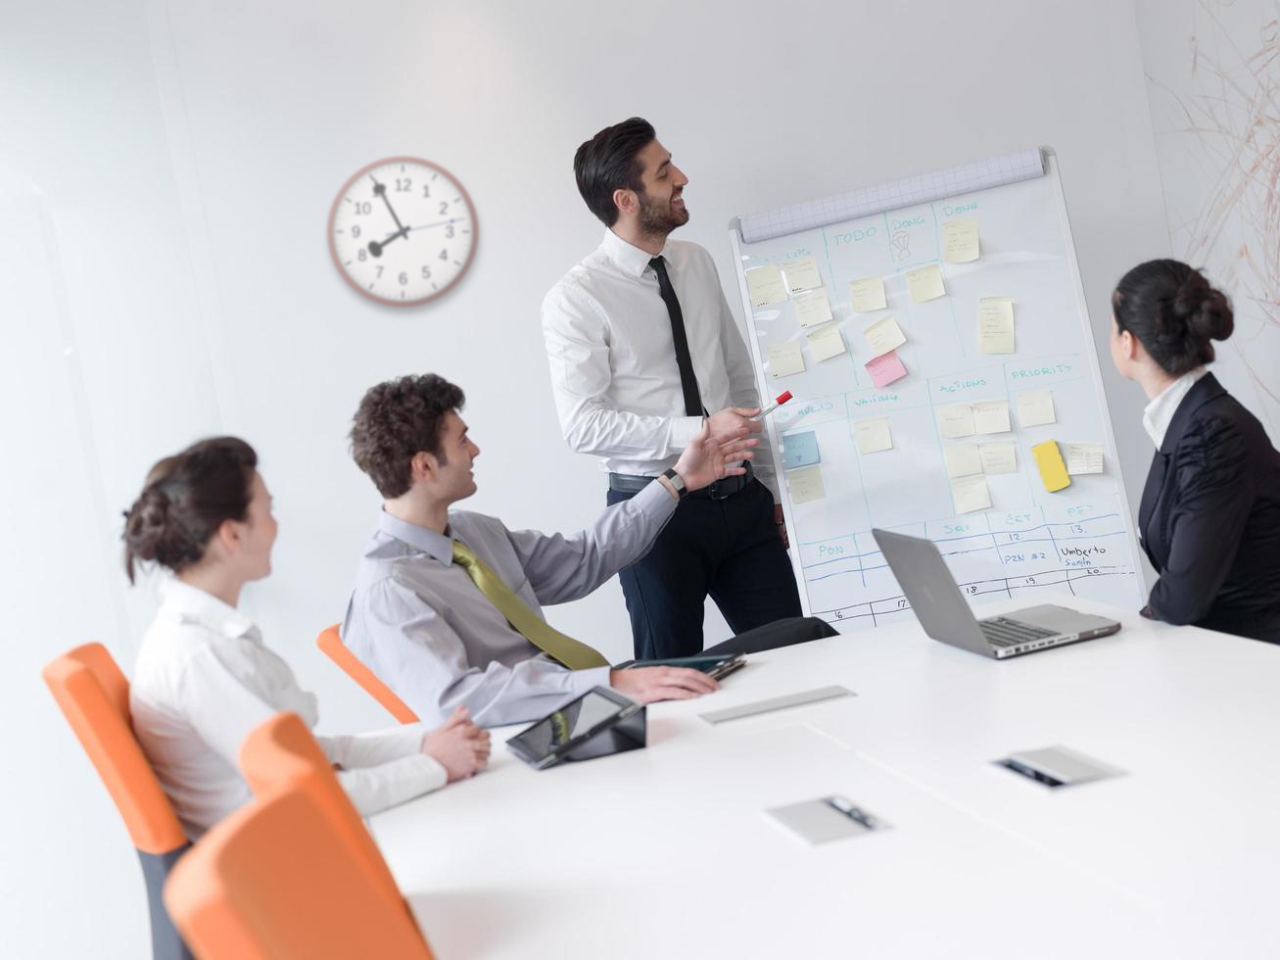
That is 7:55:13
